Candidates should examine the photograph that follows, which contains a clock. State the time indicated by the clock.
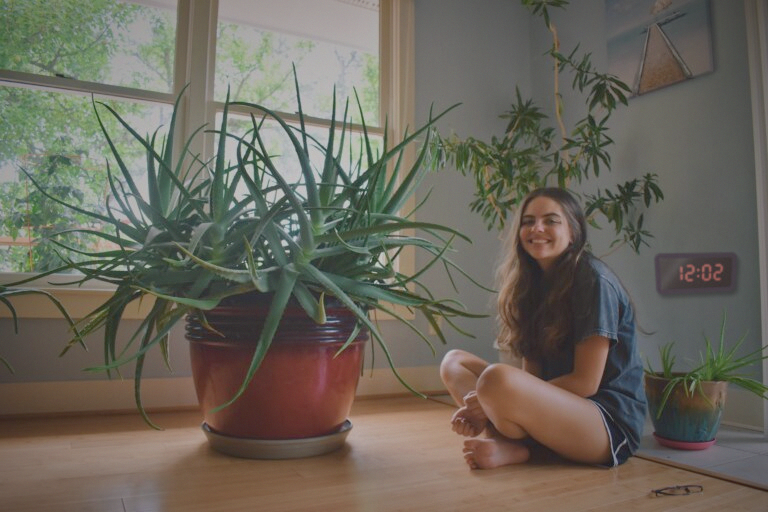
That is 12:02
